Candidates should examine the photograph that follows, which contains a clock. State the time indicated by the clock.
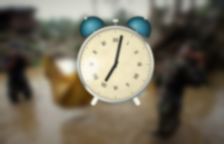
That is 7:02
